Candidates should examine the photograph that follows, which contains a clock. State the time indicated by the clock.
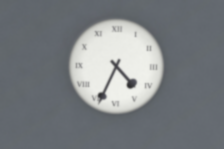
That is 4:34
